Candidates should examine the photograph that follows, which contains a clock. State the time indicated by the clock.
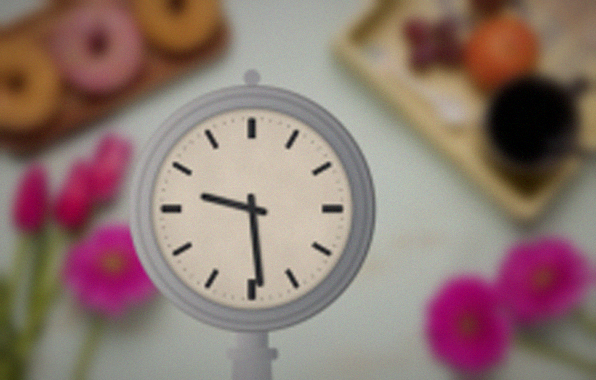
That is 9:29
